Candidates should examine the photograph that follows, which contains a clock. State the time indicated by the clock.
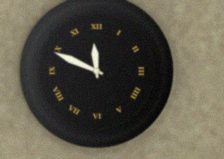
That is 11:49
